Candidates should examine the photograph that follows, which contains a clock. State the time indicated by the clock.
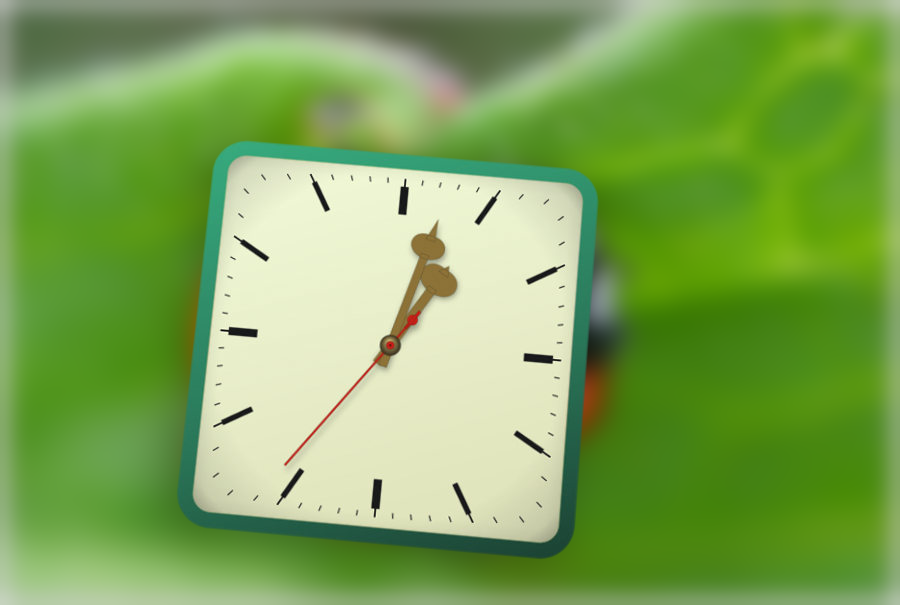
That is 1:02:36
